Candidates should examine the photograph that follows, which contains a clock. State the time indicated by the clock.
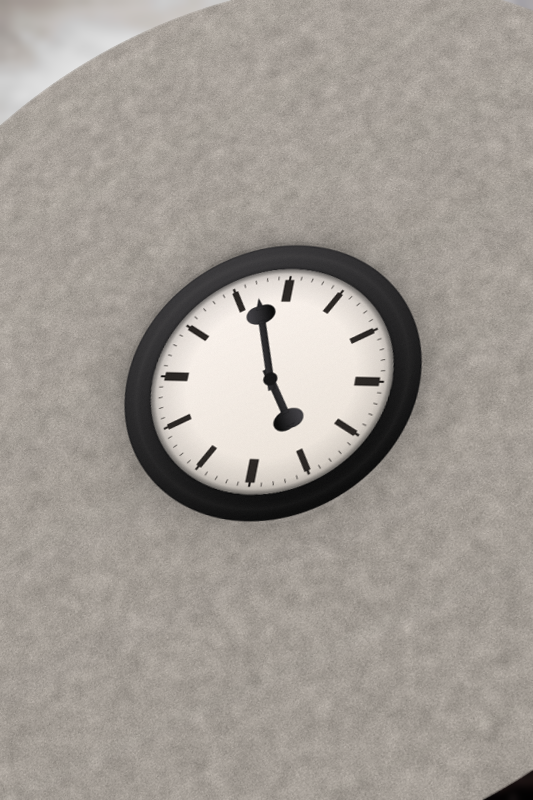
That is 4:57
